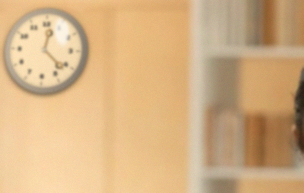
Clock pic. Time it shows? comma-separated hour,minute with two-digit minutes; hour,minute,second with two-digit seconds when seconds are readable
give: 12,22
